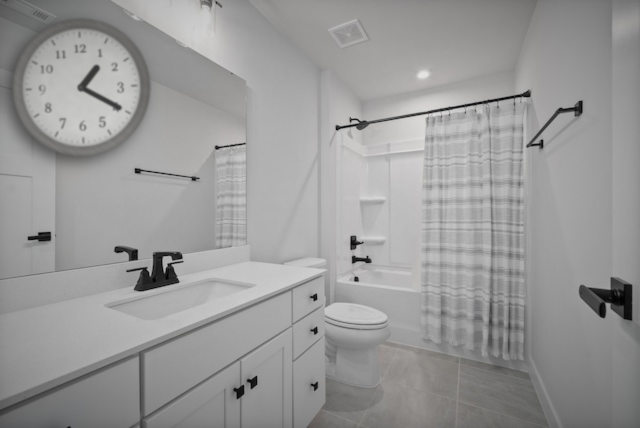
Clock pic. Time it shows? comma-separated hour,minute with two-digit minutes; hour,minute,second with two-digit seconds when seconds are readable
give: 1,20
